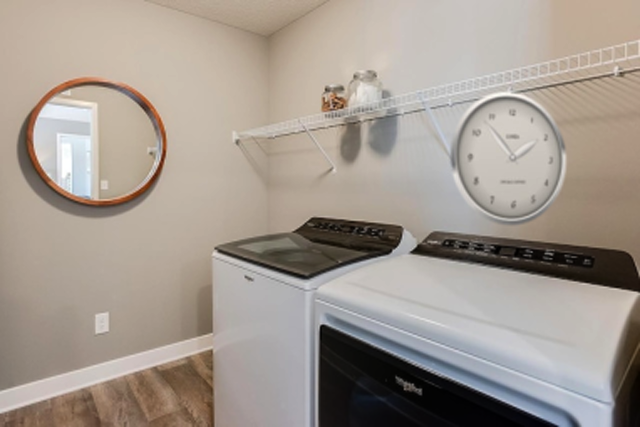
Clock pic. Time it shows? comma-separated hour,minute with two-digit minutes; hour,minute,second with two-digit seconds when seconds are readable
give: 1,53
